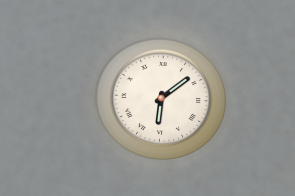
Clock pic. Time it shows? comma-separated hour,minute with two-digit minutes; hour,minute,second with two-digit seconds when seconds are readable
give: 6,08
